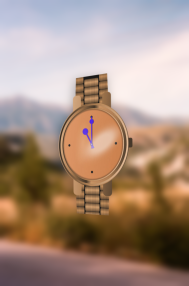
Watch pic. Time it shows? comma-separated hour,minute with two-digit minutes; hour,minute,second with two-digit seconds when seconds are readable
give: 11,00
